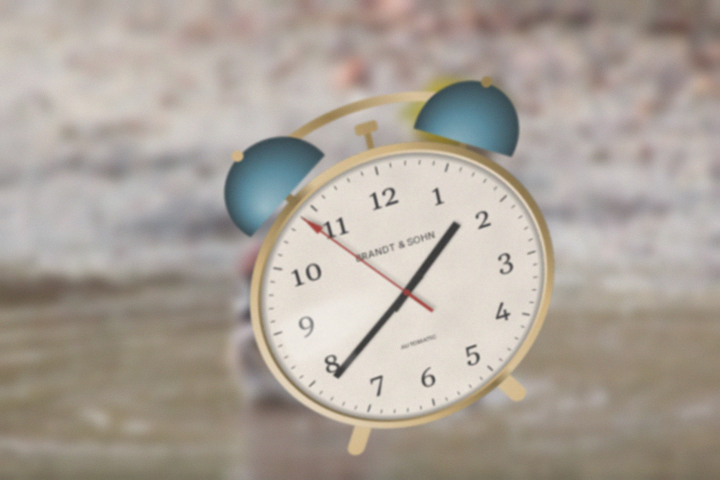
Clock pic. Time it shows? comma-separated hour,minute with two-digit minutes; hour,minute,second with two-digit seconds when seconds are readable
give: 1,38,54
